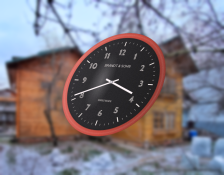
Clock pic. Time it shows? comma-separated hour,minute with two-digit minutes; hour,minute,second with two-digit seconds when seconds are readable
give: 3,41
